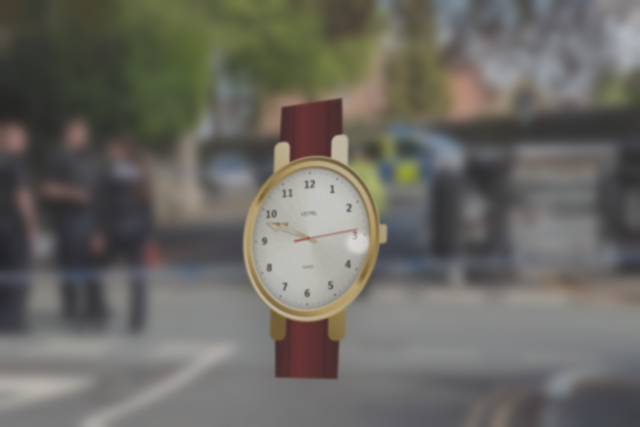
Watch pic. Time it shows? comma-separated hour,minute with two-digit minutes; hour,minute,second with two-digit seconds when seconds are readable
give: 9,48,14
